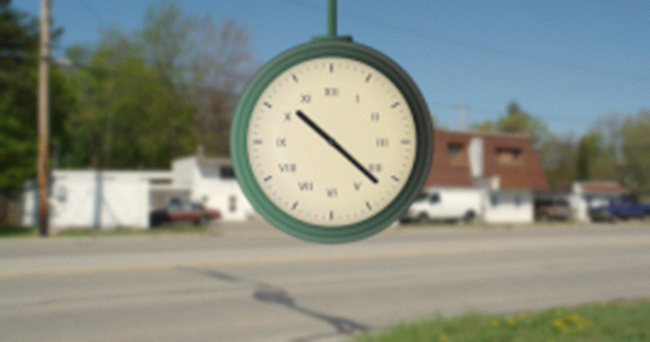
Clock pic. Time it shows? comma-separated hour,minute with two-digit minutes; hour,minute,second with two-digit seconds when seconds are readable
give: 10,22
